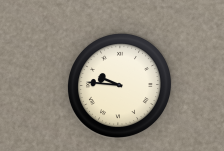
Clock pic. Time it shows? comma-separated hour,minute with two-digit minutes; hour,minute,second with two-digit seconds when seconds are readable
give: 9,46
